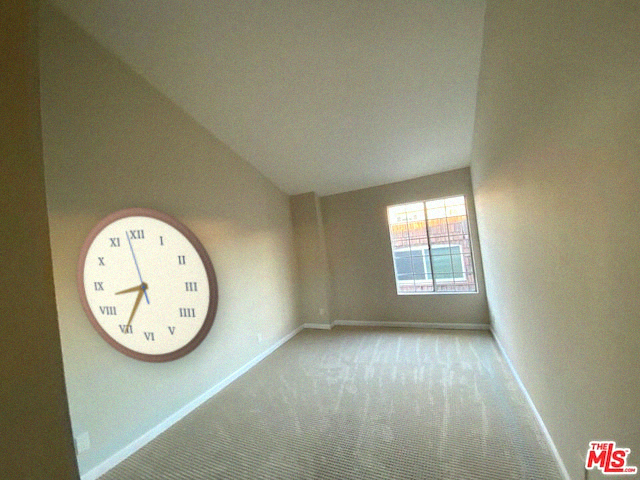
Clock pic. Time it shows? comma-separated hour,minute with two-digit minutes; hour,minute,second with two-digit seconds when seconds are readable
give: 8,34,58
